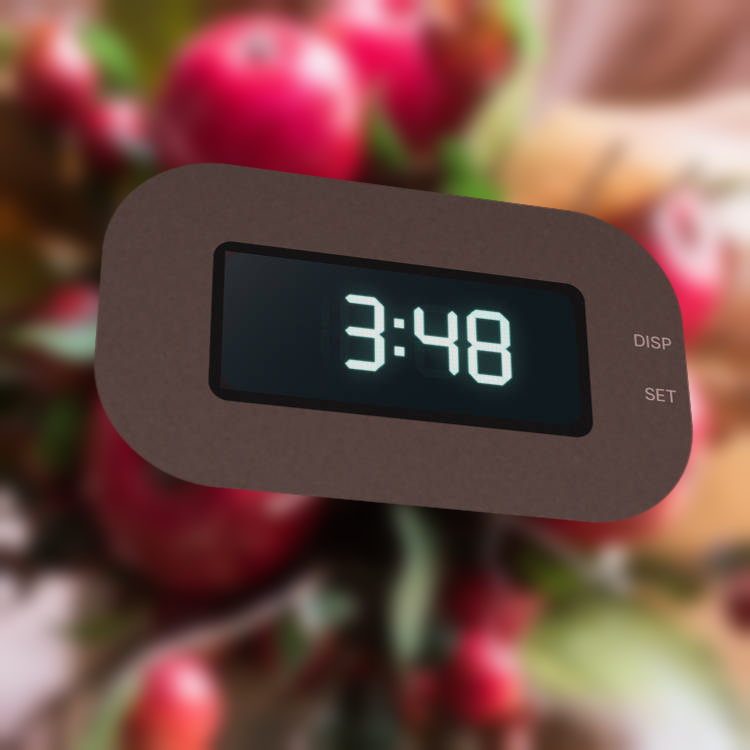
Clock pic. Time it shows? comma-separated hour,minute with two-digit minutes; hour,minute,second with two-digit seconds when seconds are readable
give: 3,48
